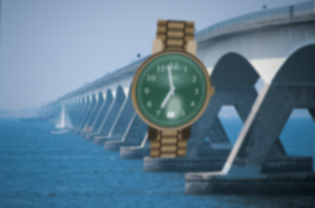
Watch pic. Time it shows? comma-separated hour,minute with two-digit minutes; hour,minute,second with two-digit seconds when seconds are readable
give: 6,58
